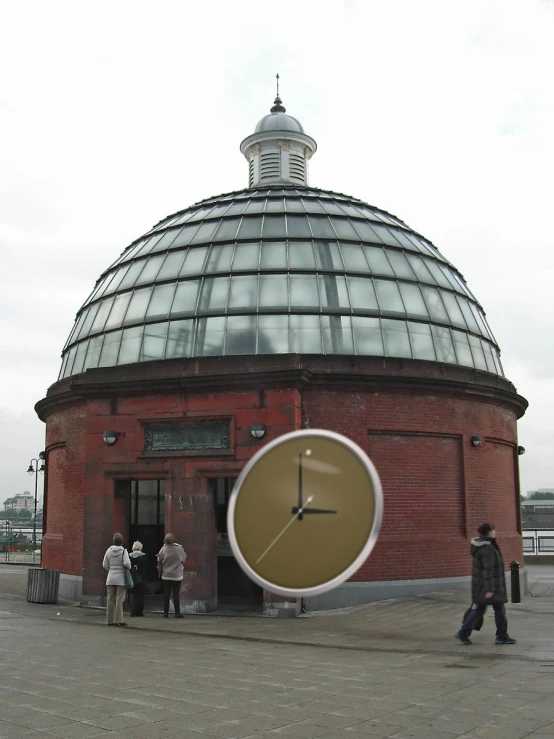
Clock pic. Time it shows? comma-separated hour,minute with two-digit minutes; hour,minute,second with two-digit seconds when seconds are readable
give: 2,58,36
